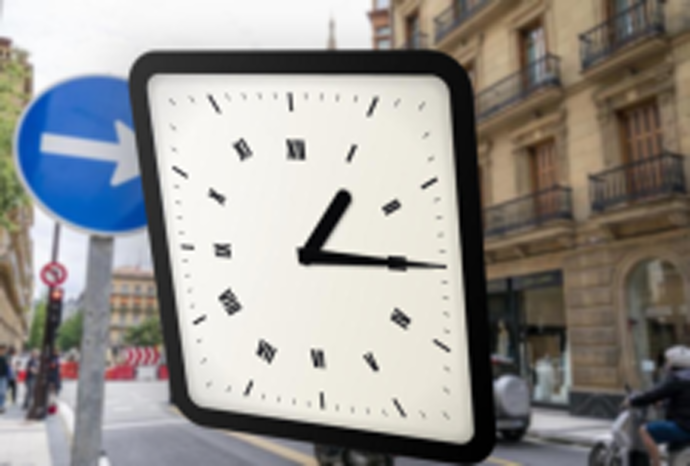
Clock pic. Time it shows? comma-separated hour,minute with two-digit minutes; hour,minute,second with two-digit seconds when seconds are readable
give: 1,15
